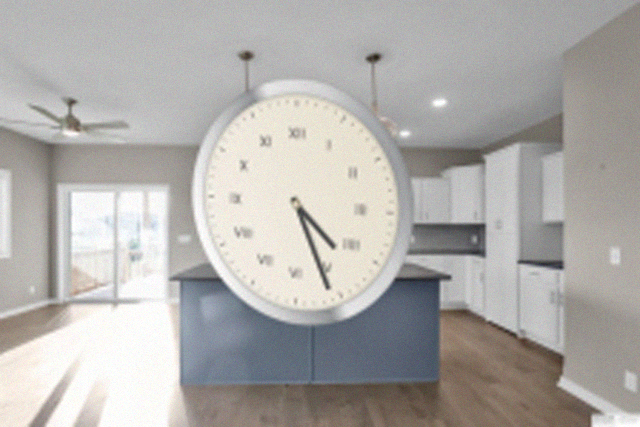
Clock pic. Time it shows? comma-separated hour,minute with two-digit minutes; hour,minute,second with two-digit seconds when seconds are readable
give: 4,26
